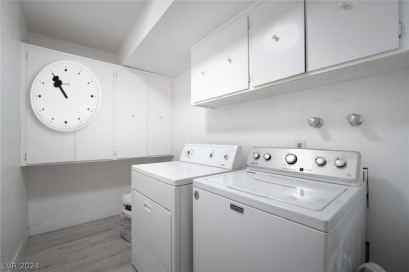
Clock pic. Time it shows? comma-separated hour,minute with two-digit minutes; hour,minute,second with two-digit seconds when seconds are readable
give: 10,55
